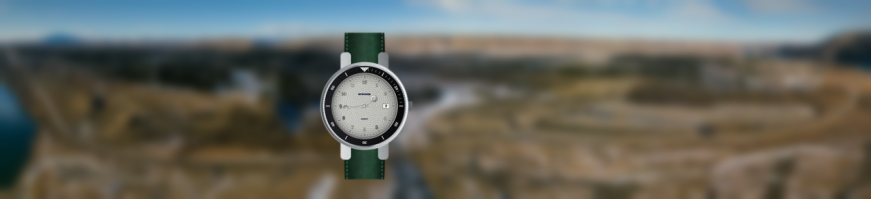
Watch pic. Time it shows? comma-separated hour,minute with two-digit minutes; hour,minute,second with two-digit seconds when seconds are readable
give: 1,44
